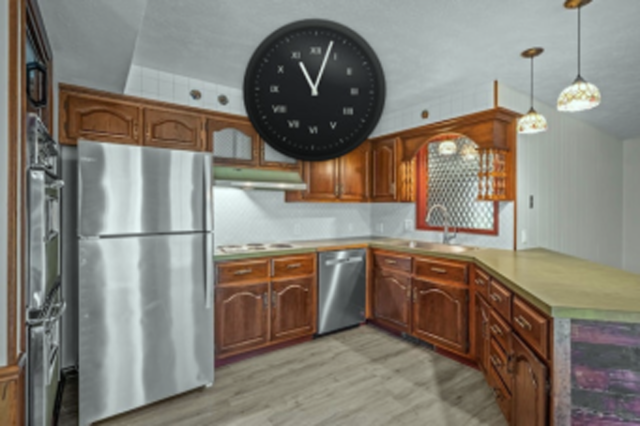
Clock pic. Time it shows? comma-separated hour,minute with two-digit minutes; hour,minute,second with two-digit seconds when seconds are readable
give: 11,03
